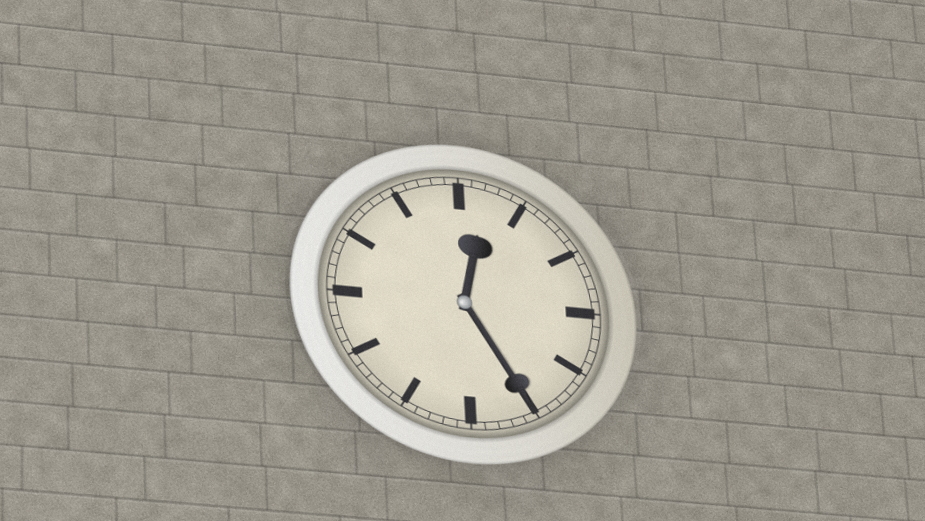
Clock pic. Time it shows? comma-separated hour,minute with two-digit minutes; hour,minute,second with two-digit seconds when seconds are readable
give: 12,25
